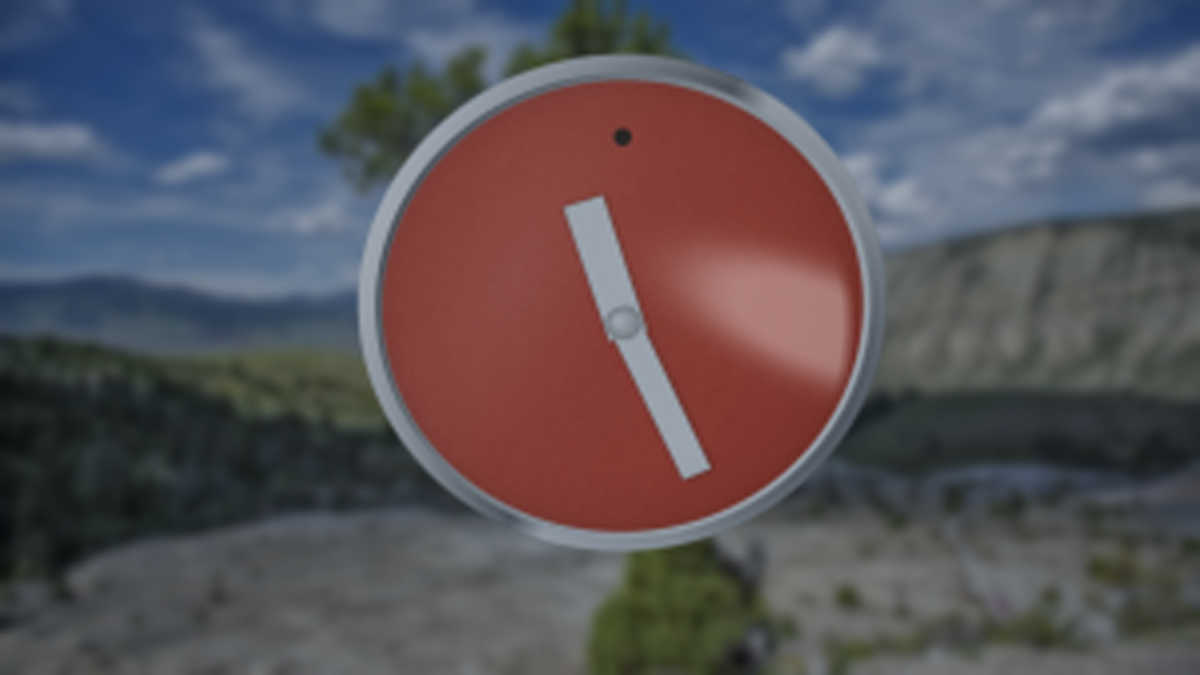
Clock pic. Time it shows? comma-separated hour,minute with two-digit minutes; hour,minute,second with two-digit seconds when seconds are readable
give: 11,26
